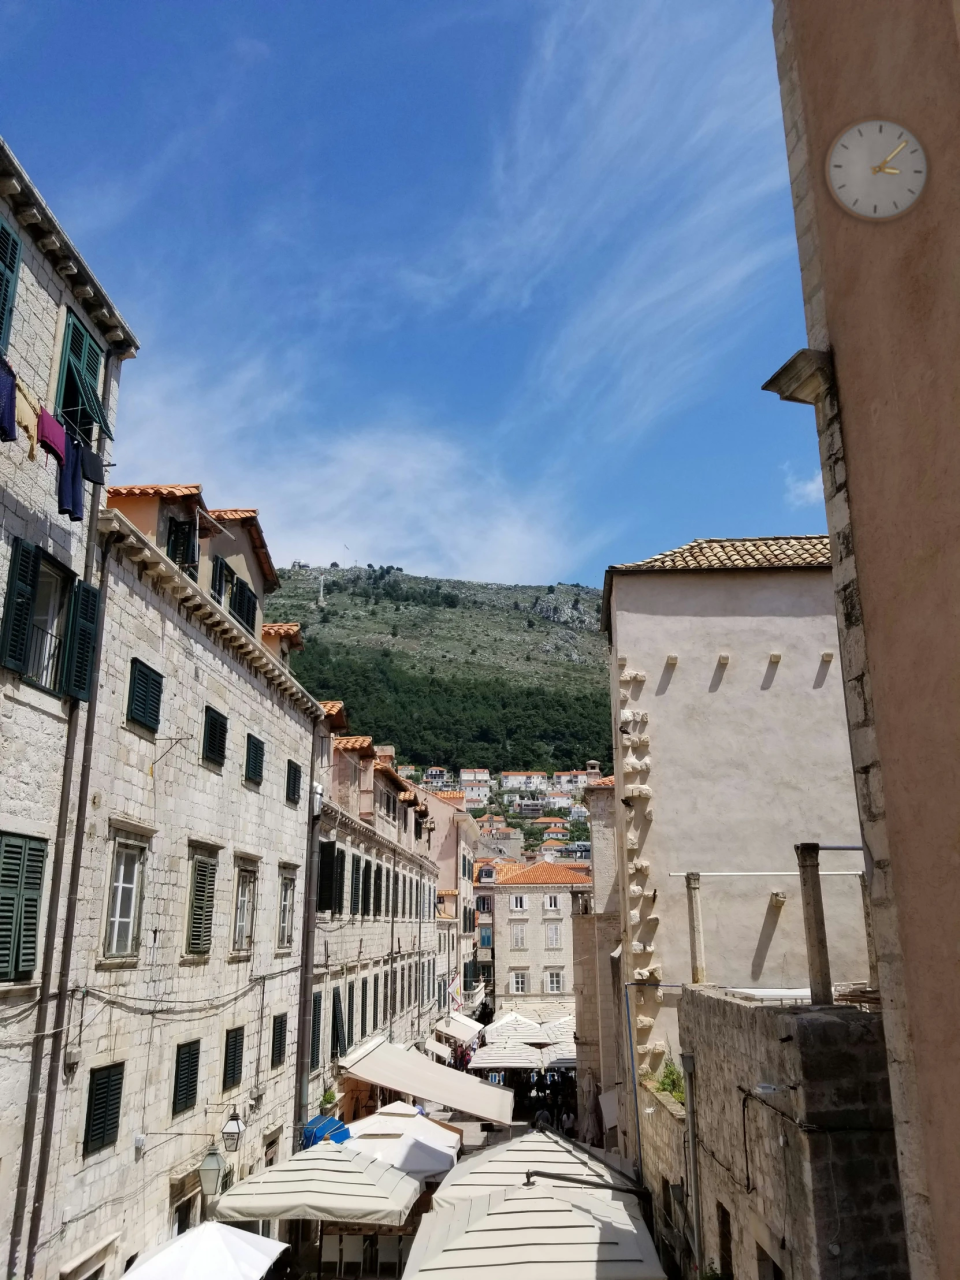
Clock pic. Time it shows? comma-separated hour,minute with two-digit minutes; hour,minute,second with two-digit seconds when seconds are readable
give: 3,07
